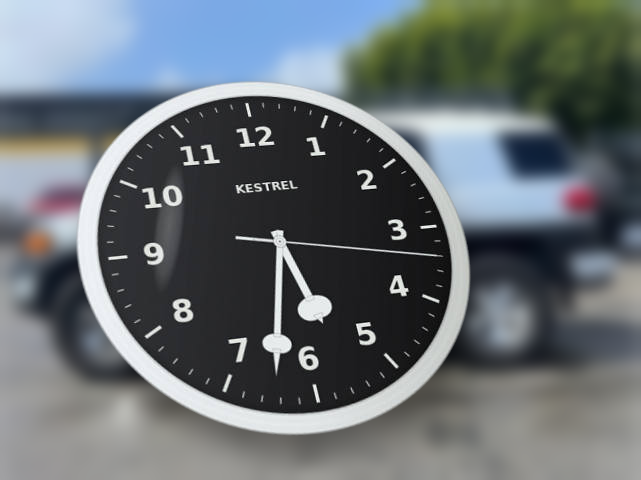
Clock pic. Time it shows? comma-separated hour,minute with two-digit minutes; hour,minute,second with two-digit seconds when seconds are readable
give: 5,32,17
